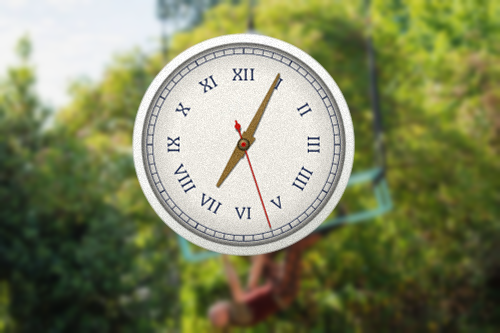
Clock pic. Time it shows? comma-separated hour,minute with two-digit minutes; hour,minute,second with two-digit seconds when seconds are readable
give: 7,04,27
